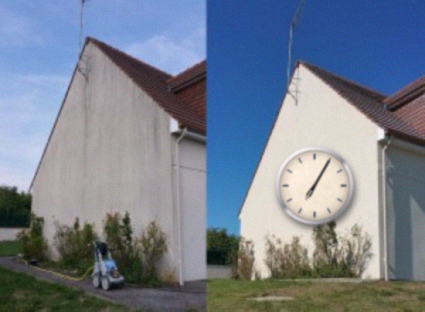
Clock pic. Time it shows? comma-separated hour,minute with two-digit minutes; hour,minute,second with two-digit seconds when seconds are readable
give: 7,05
